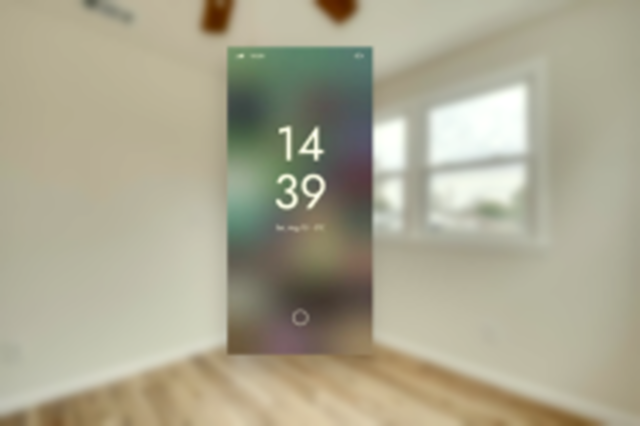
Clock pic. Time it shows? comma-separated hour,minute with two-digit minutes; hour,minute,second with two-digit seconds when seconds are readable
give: 14,39
